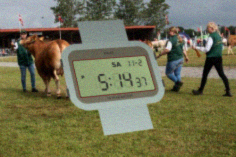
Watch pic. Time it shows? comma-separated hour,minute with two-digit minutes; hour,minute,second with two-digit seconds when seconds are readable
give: 5,14,37
